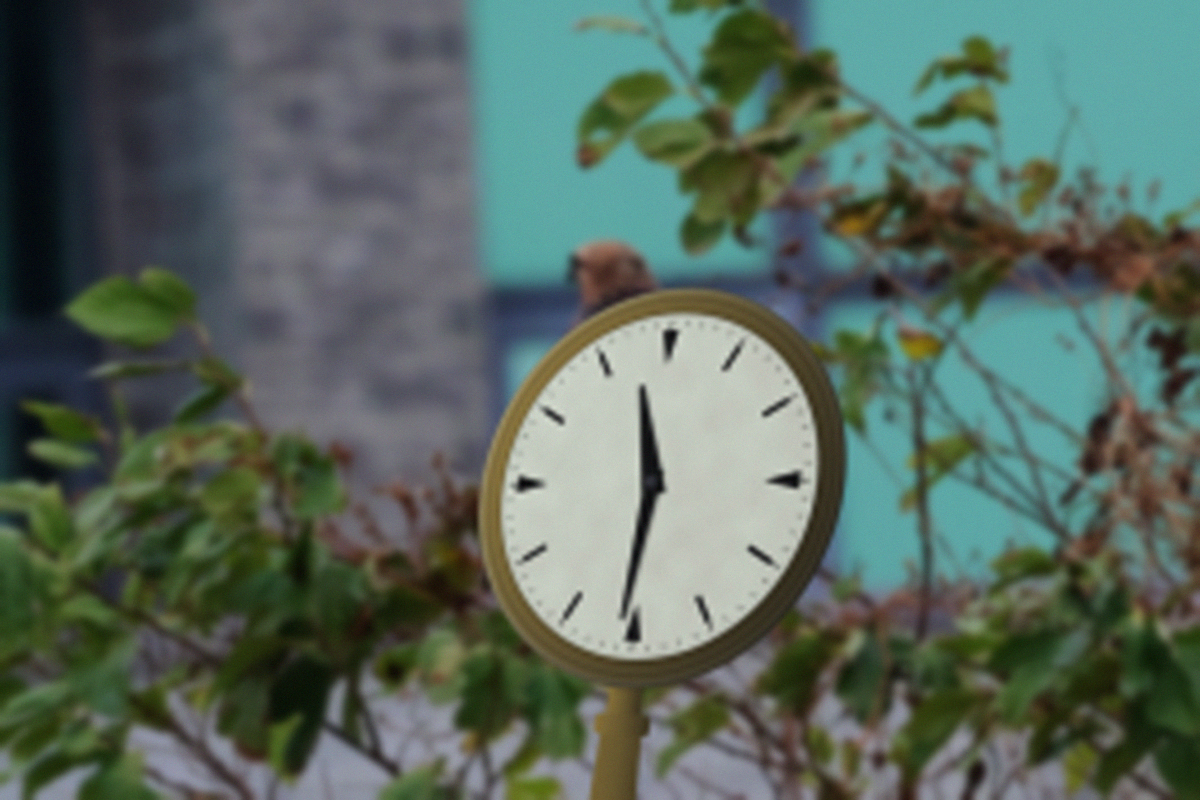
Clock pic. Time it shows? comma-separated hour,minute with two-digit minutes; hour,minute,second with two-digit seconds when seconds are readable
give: 11,31
